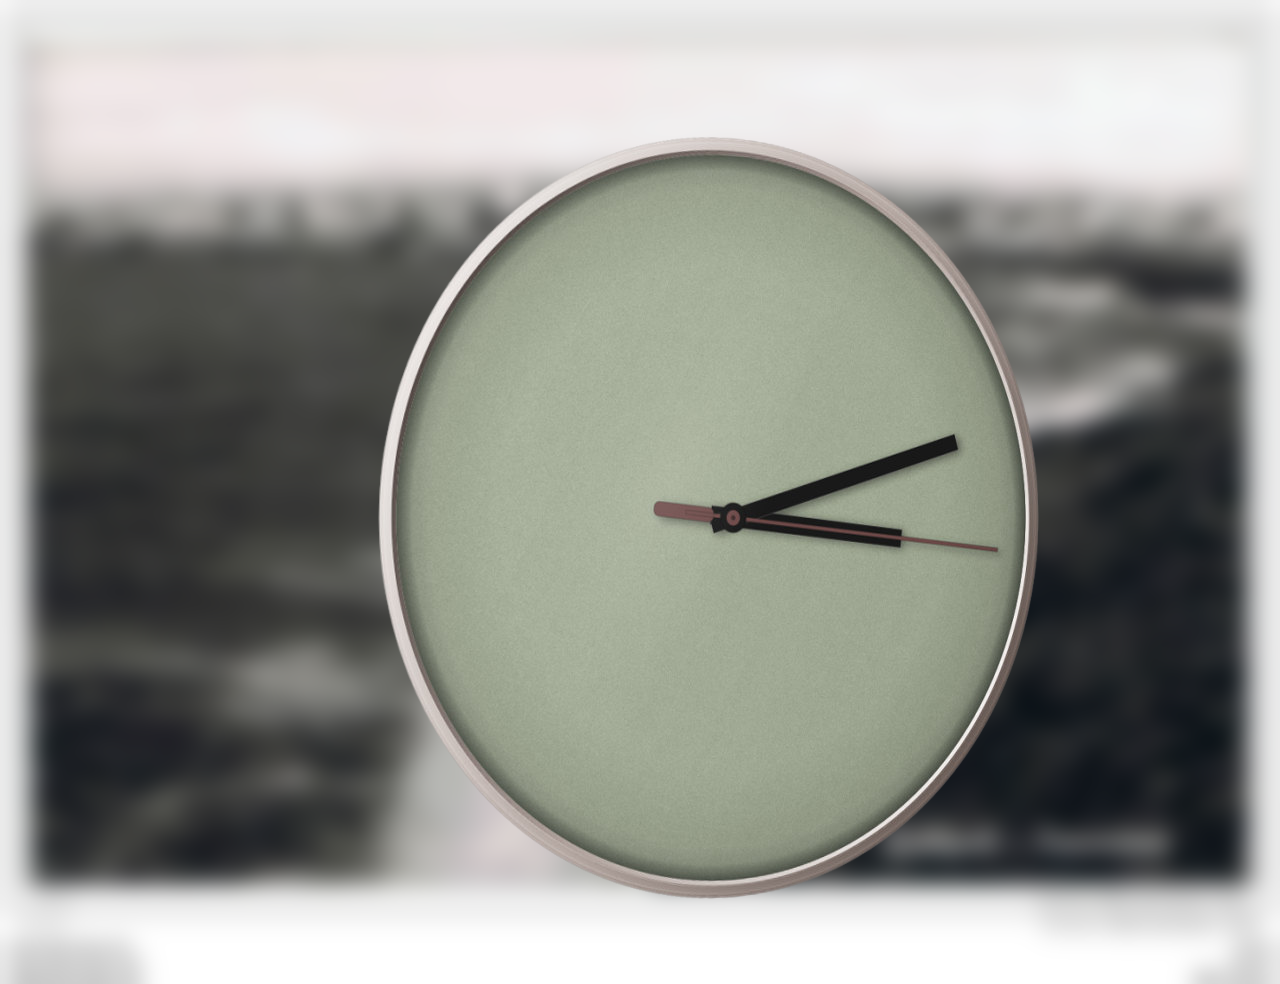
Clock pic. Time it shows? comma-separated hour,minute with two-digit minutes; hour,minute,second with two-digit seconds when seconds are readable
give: 3,12,16
